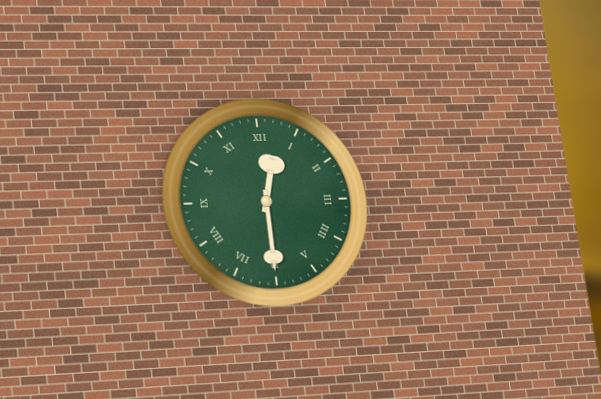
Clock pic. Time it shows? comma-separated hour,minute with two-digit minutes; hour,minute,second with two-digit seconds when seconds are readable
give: 12,30
